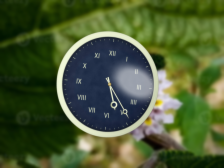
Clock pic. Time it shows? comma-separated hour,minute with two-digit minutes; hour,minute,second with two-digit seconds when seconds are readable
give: 5,24
